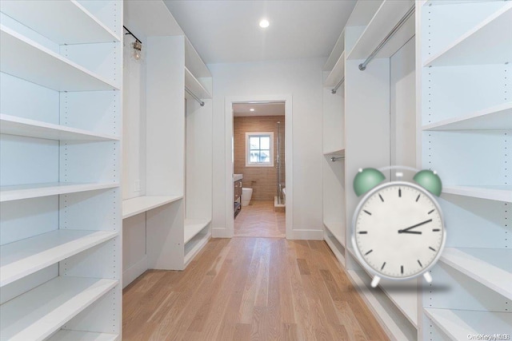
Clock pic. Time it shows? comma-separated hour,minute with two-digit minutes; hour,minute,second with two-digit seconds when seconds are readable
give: 3,12
